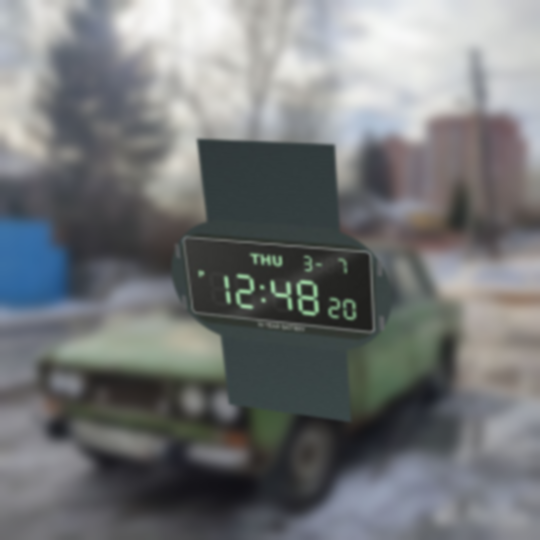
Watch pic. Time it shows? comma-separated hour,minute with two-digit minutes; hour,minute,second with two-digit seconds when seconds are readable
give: 12,48,20
